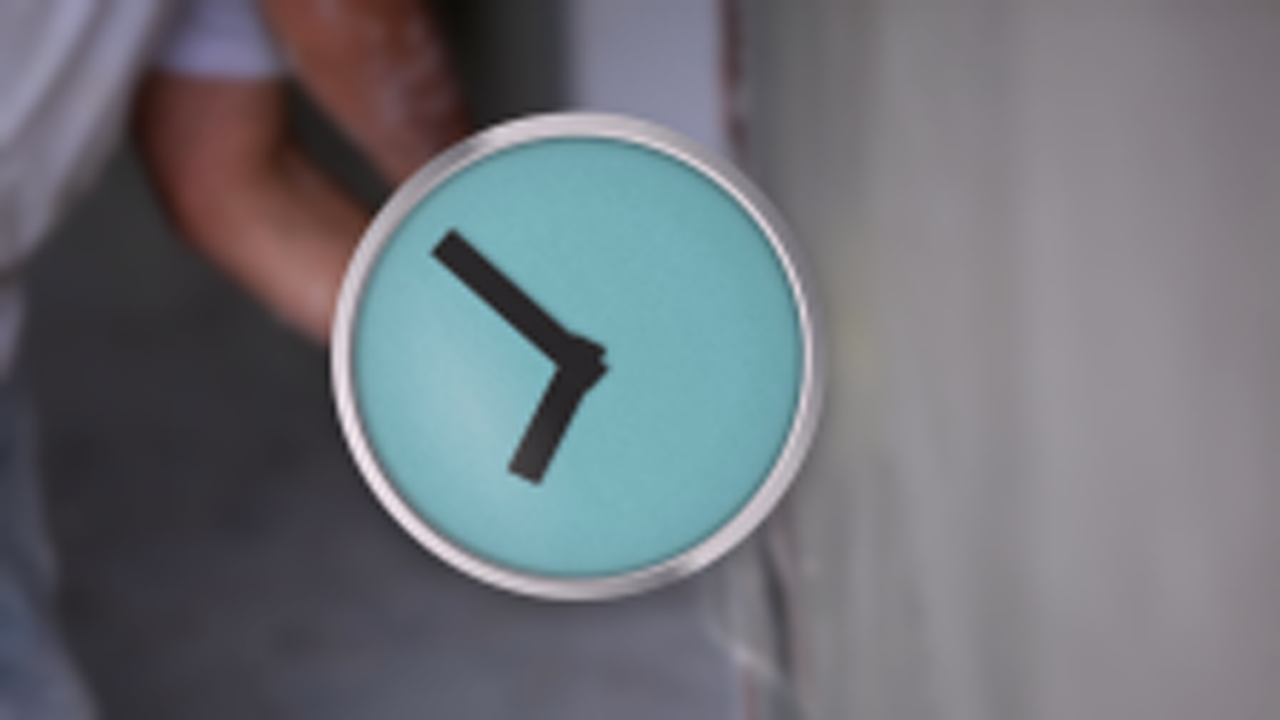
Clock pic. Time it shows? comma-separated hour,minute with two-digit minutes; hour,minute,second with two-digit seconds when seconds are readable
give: 6,52
